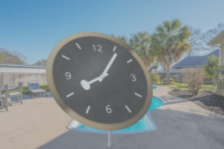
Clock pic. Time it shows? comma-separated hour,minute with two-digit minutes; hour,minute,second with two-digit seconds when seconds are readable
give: 8,06
